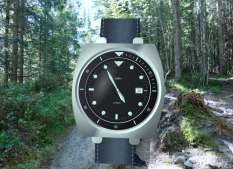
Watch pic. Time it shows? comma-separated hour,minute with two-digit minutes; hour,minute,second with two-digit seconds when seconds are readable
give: 4,55
